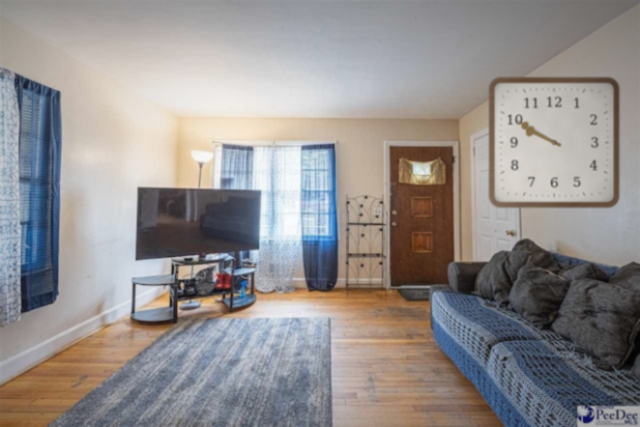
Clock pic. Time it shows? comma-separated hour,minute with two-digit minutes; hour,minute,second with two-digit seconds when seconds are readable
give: 9,50
